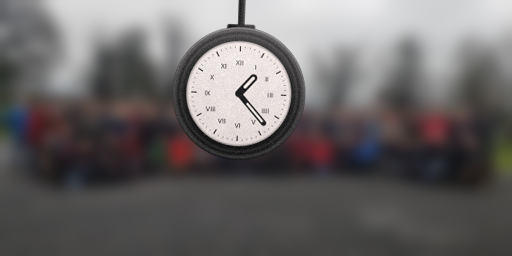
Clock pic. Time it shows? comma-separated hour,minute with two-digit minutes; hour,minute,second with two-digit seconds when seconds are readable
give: 1,23
